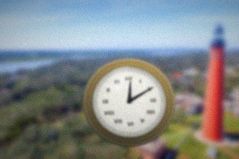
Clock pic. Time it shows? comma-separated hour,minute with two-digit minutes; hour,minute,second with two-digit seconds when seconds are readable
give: 12,10
